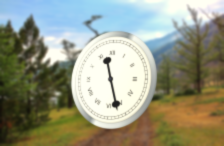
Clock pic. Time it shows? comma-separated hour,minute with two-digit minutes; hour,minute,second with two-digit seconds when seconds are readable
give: 11,27
